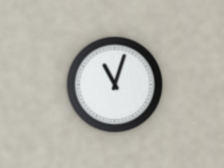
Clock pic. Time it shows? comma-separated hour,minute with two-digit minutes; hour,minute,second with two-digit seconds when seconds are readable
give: 11,03
